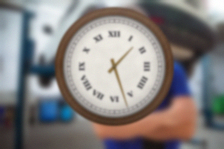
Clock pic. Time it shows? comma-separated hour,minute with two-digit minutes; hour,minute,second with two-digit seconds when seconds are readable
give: 1,27
